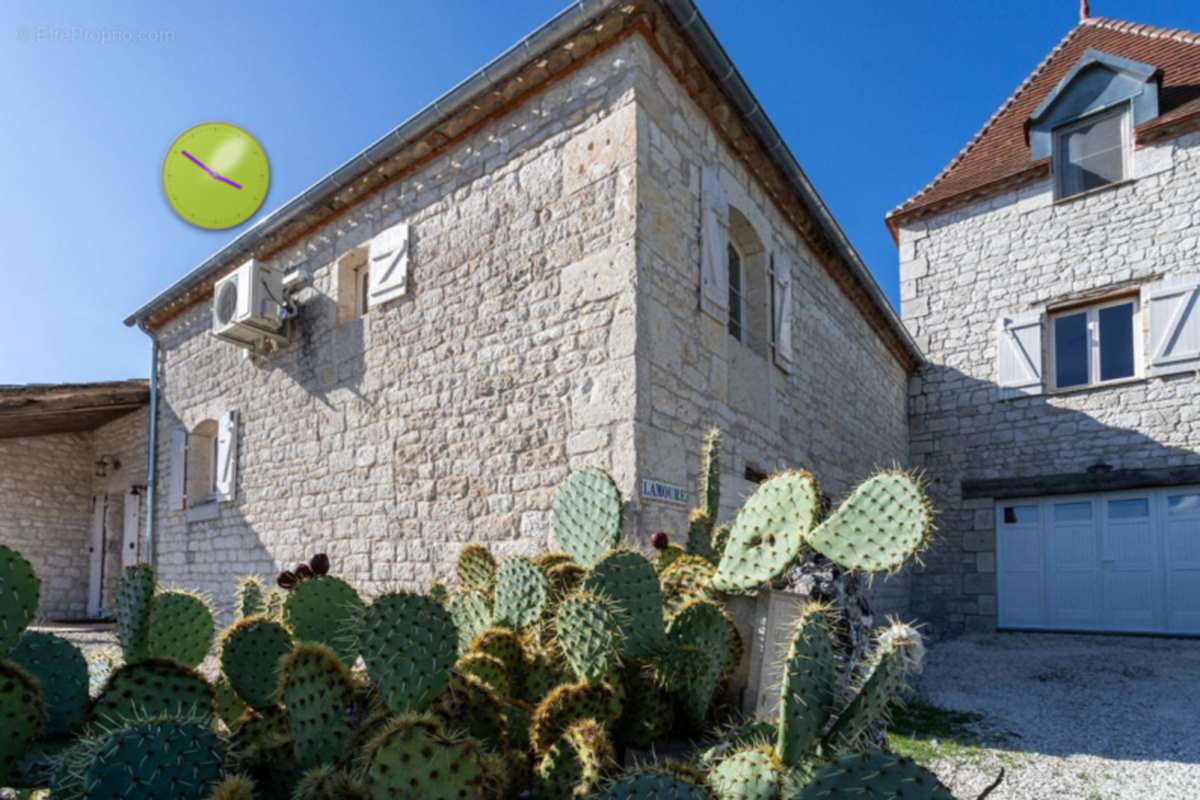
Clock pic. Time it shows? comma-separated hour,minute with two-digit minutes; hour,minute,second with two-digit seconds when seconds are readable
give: 3,51
